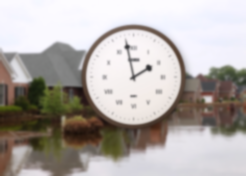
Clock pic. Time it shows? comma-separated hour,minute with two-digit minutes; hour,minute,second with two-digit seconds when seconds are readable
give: 1,58
